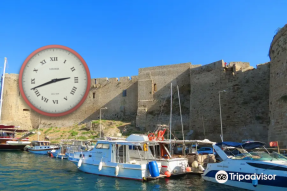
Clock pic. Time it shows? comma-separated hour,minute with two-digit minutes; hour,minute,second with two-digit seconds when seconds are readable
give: 2,42
